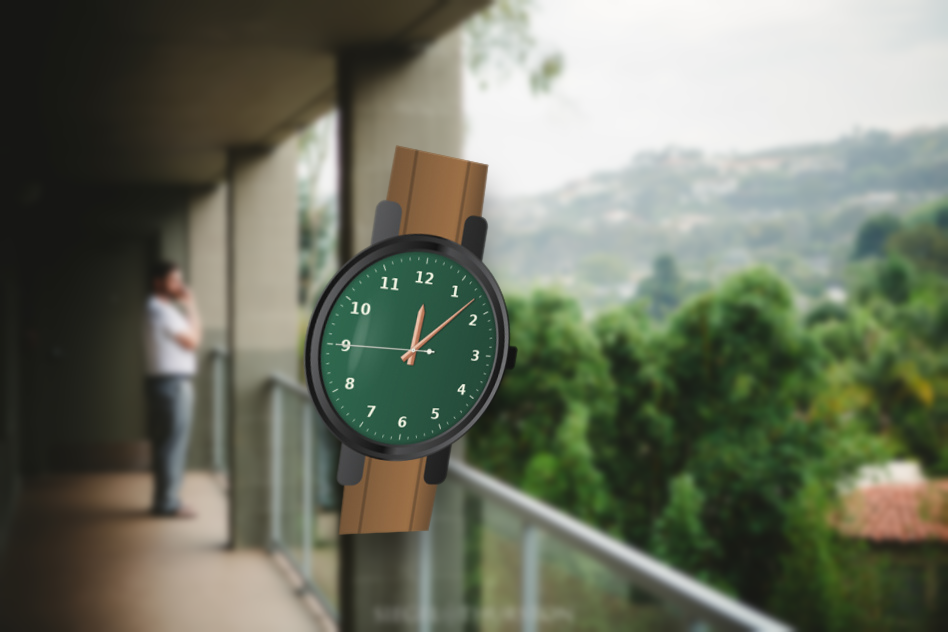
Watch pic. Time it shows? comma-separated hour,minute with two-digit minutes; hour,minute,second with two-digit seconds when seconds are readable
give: 12,07,45
